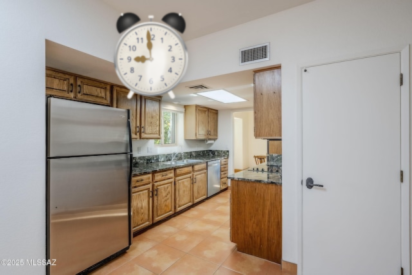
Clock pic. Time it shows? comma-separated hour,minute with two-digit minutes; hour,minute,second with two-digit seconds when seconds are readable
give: 8,59
